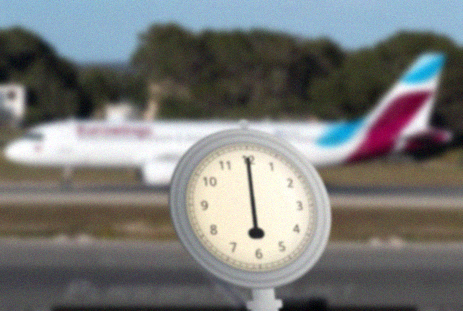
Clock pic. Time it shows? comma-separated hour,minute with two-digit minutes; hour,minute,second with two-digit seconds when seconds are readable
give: 6,00
